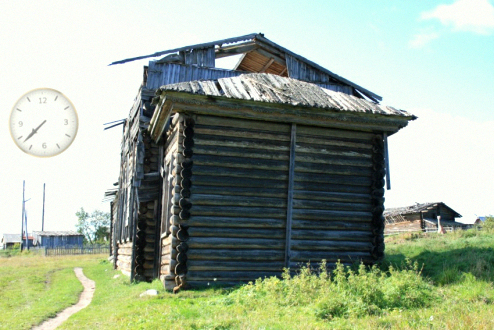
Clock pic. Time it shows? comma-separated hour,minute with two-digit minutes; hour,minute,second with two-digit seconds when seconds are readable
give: 7,38
